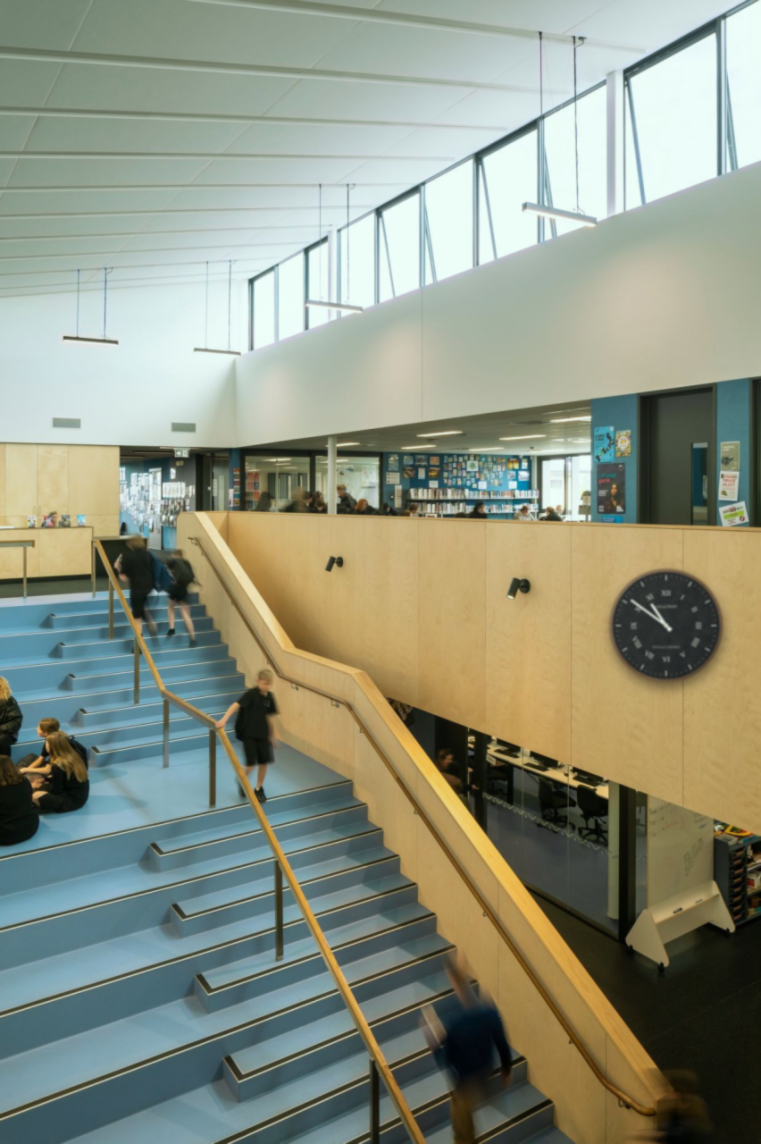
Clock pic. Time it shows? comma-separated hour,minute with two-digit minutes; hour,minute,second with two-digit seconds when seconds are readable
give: 10,51
